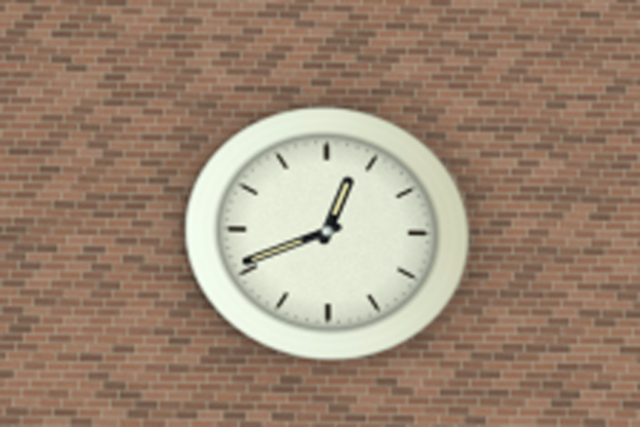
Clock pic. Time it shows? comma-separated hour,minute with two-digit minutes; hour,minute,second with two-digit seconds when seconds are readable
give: 12,41
